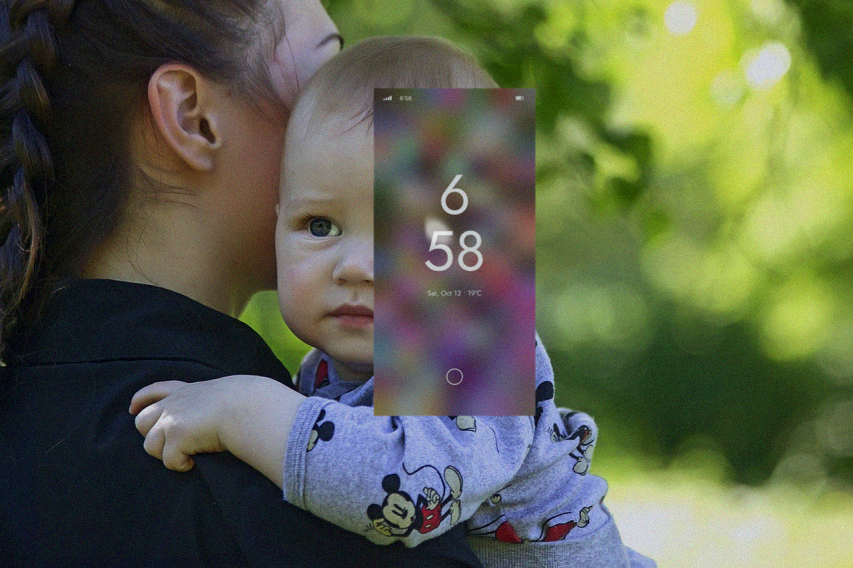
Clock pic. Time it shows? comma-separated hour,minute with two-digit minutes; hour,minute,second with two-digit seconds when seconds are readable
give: 6,58
